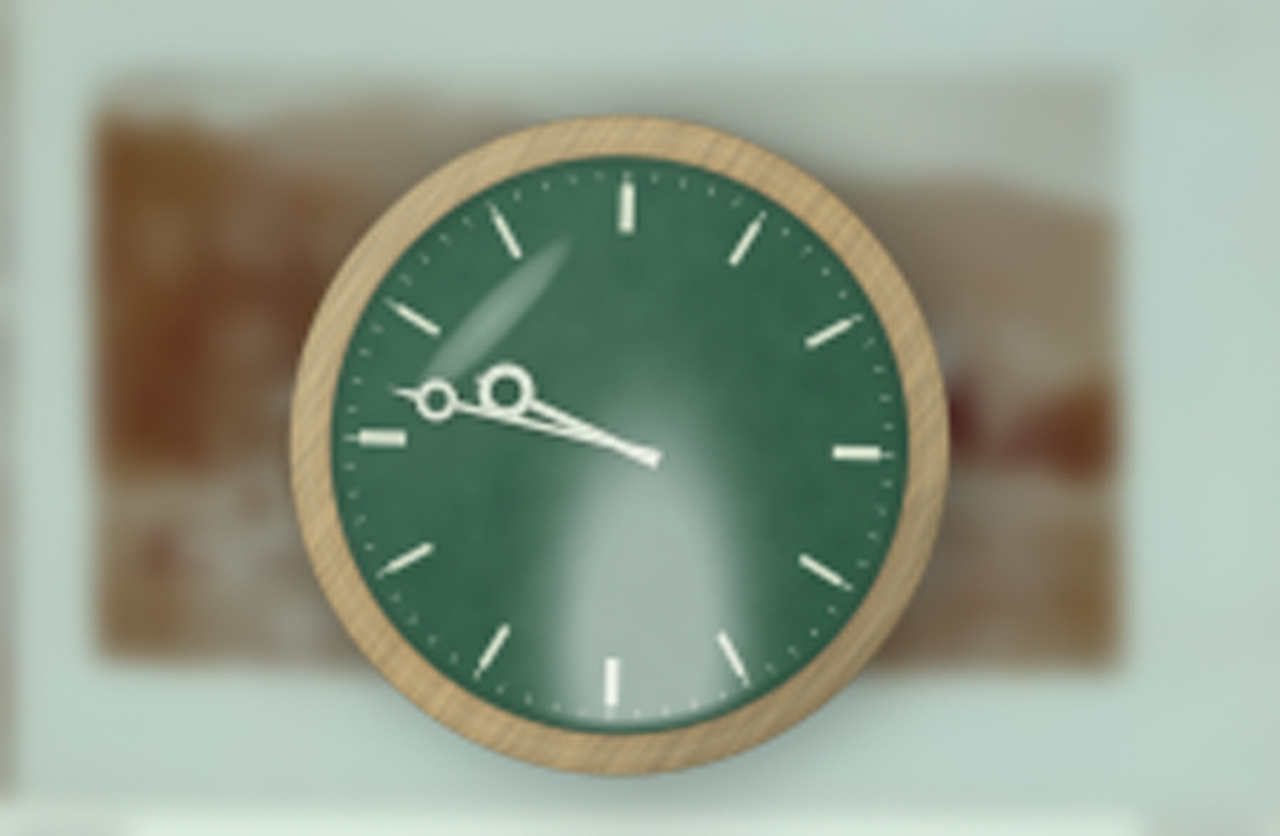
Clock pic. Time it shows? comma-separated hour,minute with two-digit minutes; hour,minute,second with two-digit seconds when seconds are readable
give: 9,47
